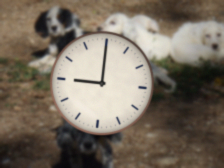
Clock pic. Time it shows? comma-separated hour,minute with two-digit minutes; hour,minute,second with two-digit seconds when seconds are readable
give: 9,00
